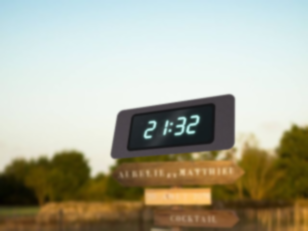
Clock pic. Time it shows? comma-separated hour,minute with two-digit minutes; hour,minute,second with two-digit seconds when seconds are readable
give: 21,32
